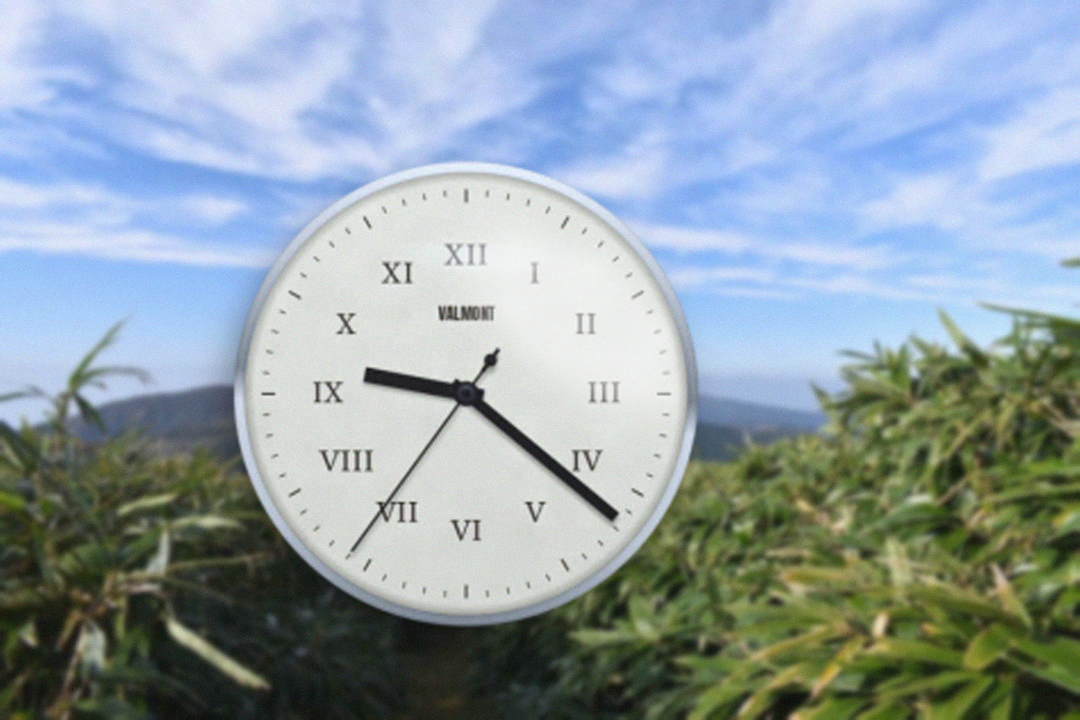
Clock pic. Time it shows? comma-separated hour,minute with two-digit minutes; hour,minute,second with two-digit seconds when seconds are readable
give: 9,21,36
